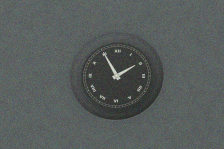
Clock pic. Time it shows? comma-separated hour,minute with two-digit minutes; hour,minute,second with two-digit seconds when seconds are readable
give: 1,55
